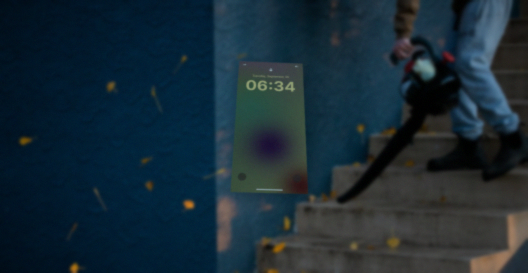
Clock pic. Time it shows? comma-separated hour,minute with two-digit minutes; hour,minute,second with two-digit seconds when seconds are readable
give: 6,34
